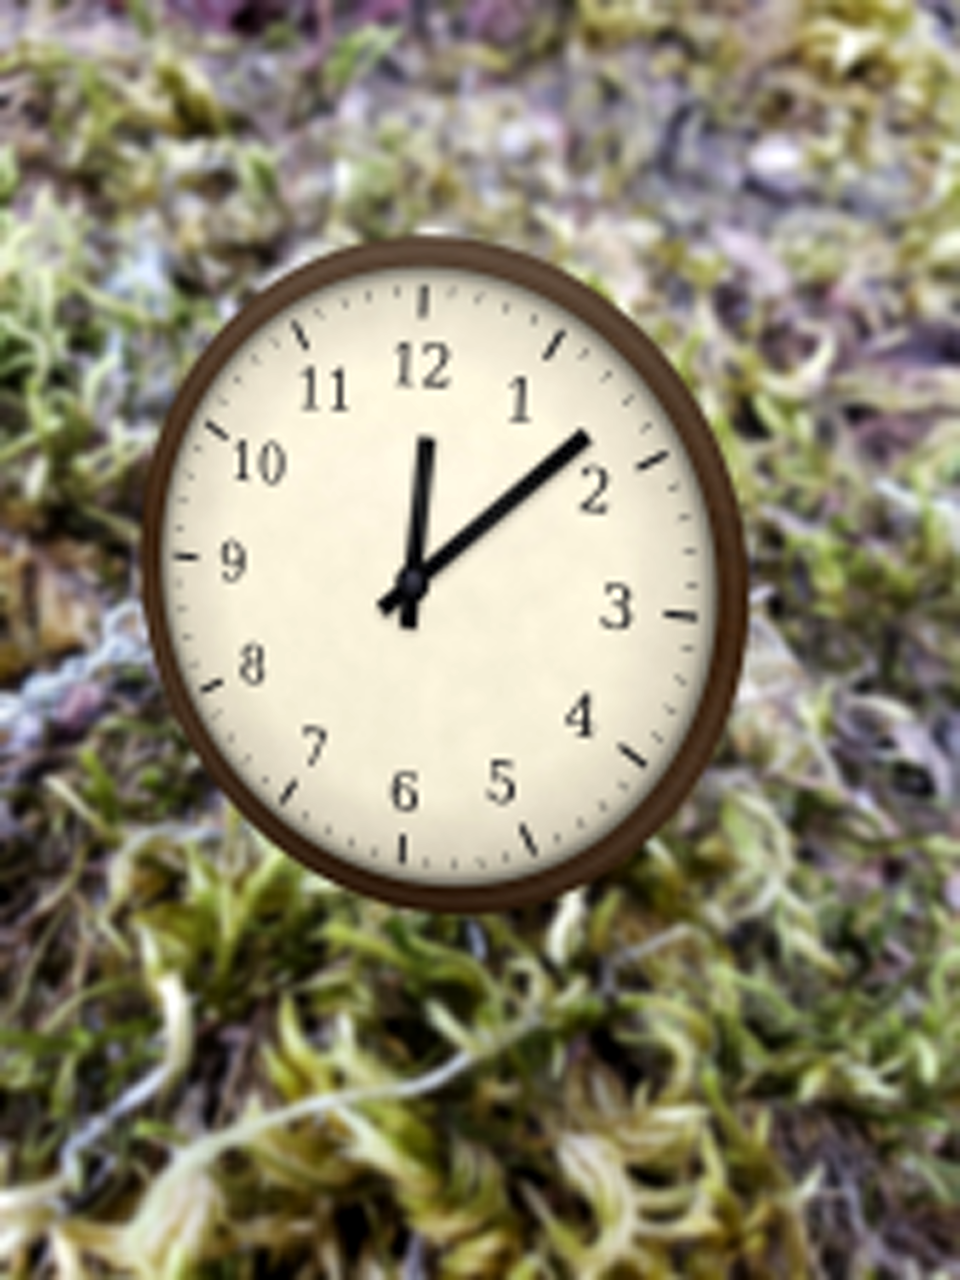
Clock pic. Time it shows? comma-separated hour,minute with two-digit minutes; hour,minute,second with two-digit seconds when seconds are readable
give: 12,08
